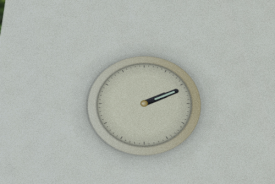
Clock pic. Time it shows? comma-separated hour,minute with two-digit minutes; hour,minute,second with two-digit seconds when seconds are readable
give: 2,11
